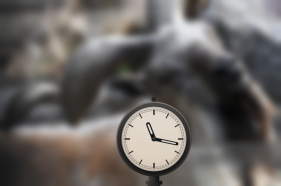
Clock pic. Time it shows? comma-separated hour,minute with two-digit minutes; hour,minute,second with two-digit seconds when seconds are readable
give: 11,17
